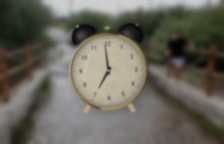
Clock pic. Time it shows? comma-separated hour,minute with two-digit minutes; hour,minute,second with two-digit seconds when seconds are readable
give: 6,59
